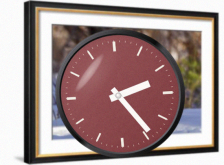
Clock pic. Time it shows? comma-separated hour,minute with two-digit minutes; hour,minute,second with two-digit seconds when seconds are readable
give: 2,24
